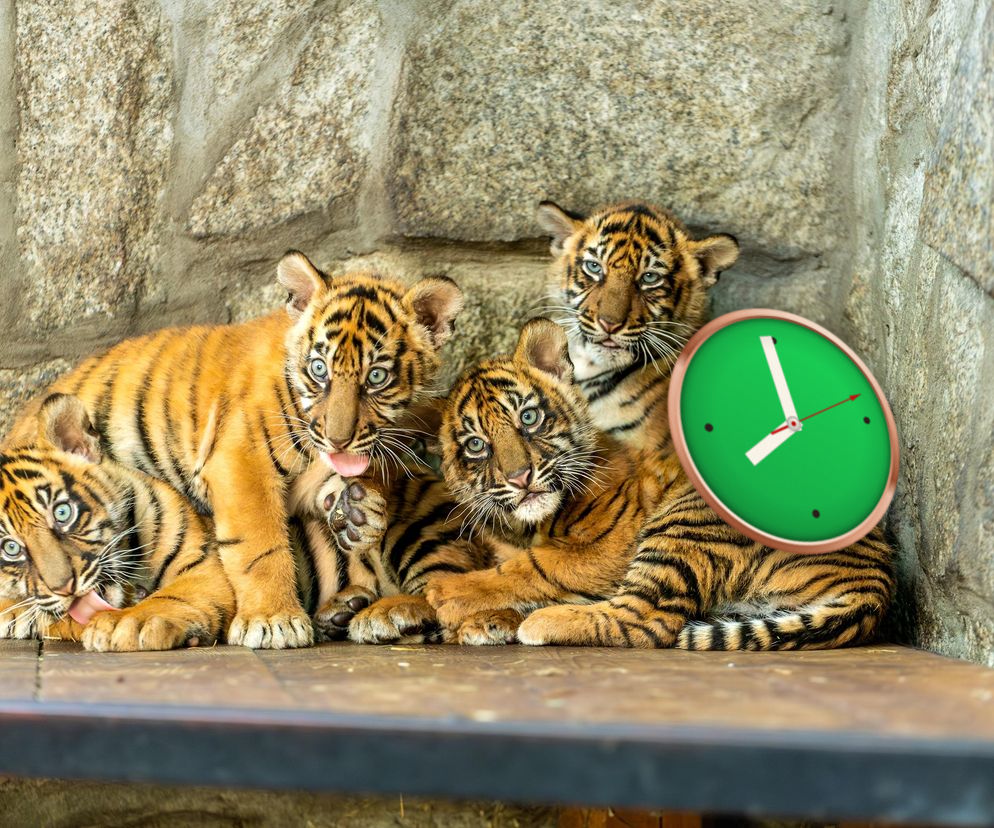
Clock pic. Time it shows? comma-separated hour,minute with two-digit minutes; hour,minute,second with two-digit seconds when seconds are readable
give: 7,59,12
